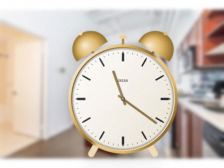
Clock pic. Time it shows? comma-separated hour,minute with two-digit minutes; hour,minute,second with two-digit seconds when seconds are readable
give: 11,21
